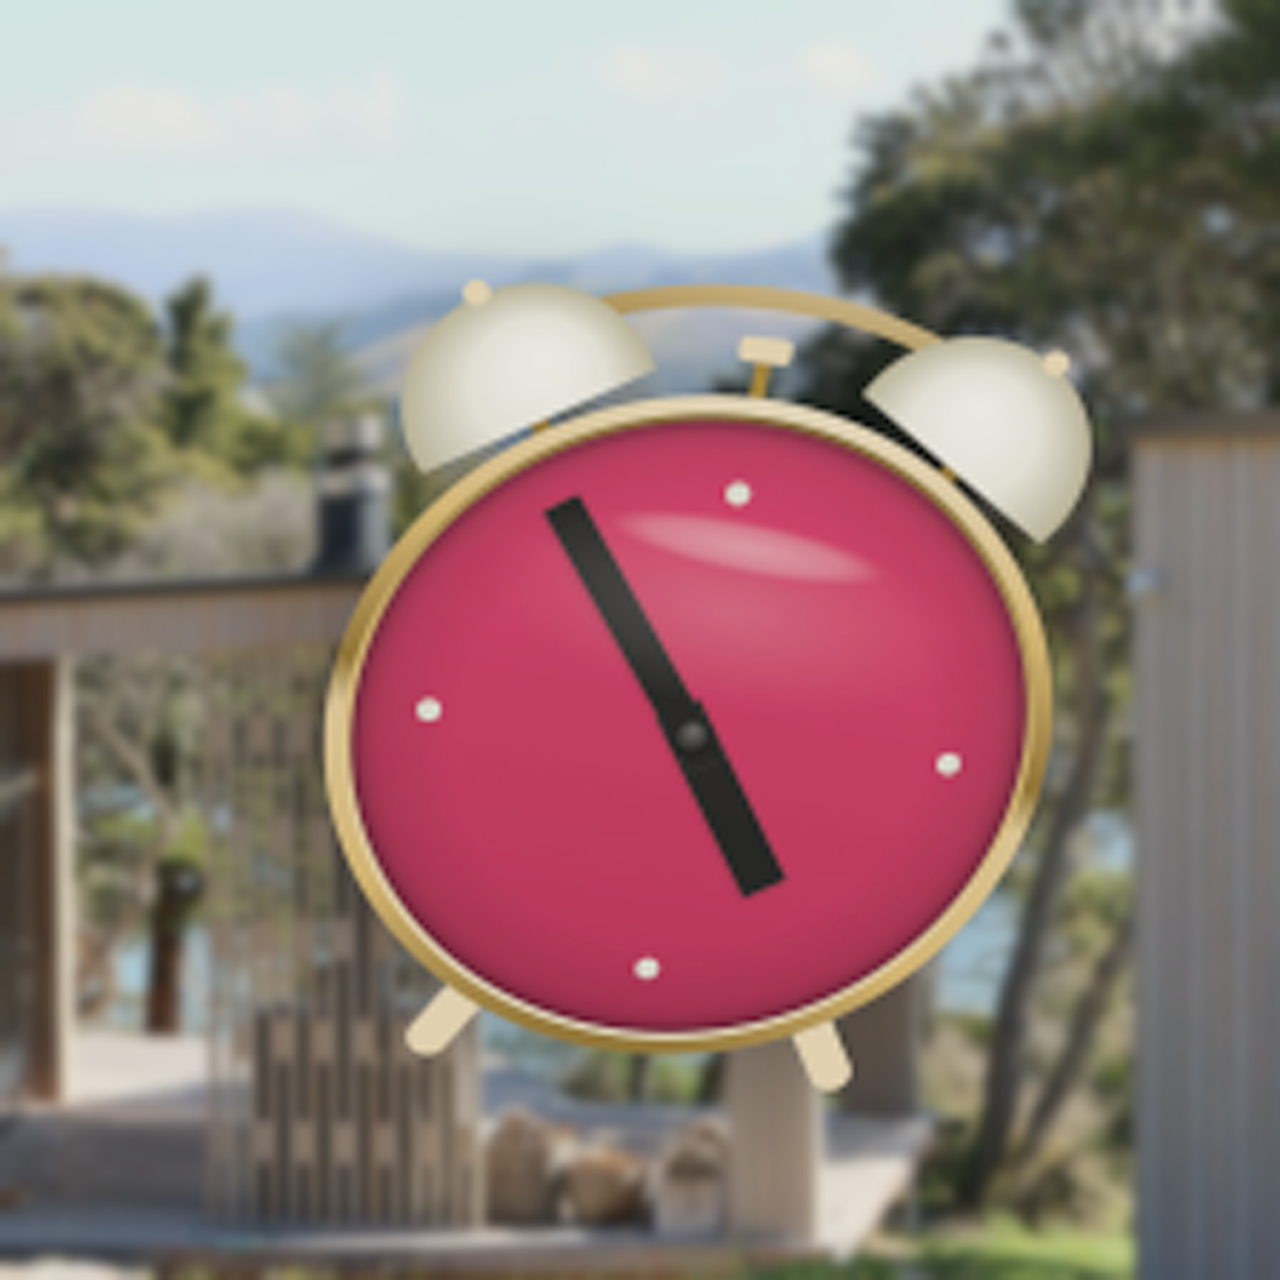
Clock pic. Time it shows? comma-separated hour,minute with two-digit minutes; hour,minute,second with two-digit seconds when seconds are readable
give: 4,54
